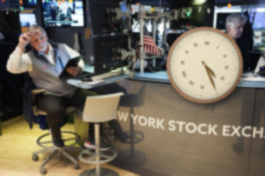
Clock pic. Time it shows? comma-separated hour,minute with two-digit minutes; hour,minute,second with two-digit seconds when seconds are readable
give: 4,25
